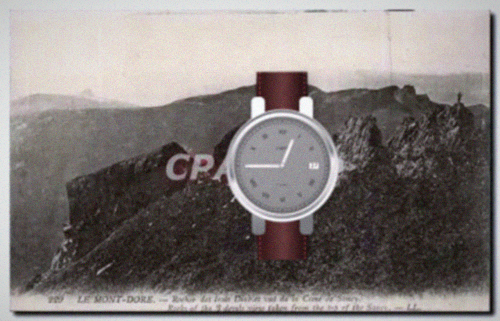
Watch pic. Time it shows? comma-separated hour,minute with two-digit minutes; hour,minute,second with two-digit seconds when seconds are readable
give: 12,45
